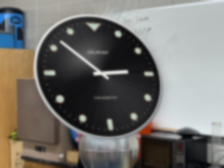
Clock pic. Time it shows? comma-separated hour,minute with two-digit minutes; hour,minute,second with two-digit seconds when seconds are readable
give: 2,52
